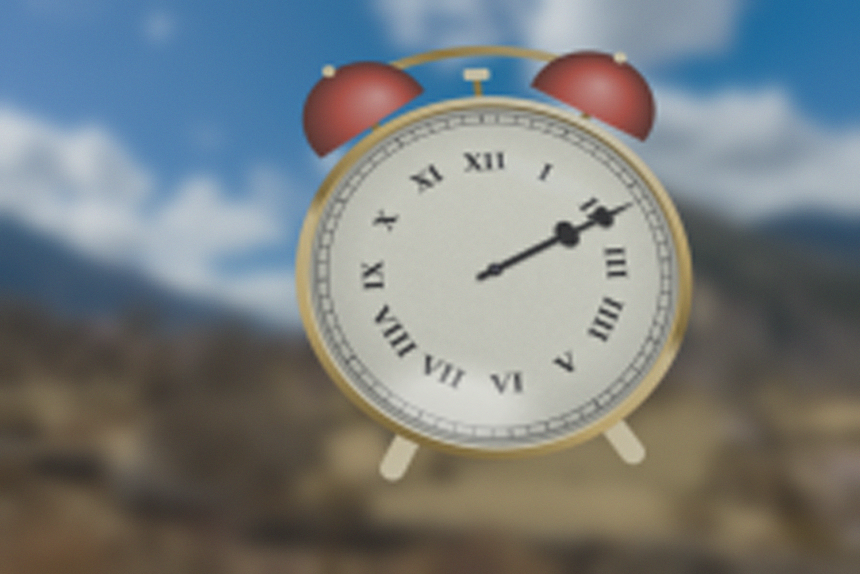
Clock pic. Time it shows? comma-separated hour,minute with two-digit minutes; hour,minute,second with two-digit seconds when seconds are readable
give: 2,11
